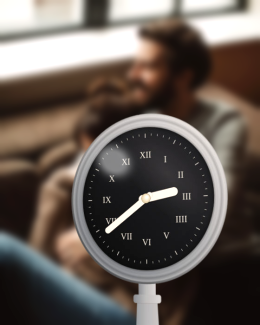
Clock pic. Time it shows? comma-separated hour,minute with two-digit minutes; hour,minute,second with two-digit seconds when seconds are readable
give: 2,39
